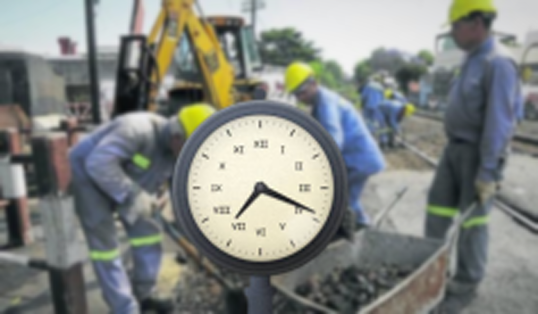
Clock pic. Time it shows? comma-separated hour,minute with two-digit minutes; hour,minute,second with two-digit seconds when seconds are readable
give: 7,19
